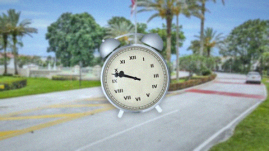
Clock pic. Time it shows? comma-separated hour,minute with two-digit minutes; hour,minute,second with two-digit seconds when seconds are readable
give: 9,48
